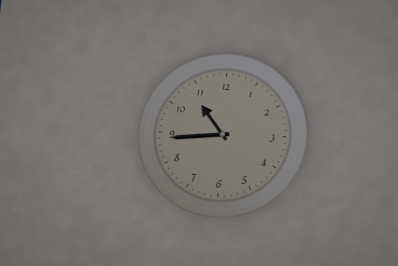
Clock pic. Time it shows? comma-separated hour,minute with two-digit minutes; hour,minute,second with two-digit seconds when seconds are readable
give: 10,44
